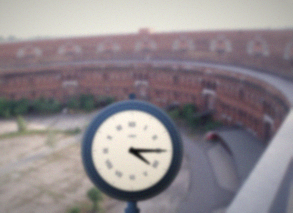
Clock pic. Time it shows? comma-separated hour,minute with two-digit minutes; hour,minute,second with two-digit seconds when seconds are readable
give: 4,15
